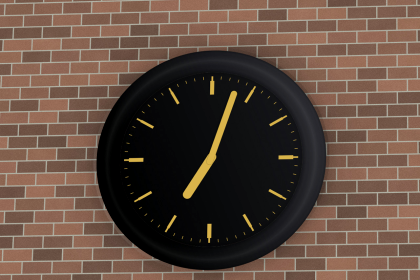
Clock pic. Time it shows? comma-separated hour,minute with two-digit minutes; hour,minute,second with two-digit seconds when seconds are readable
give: 7,03
